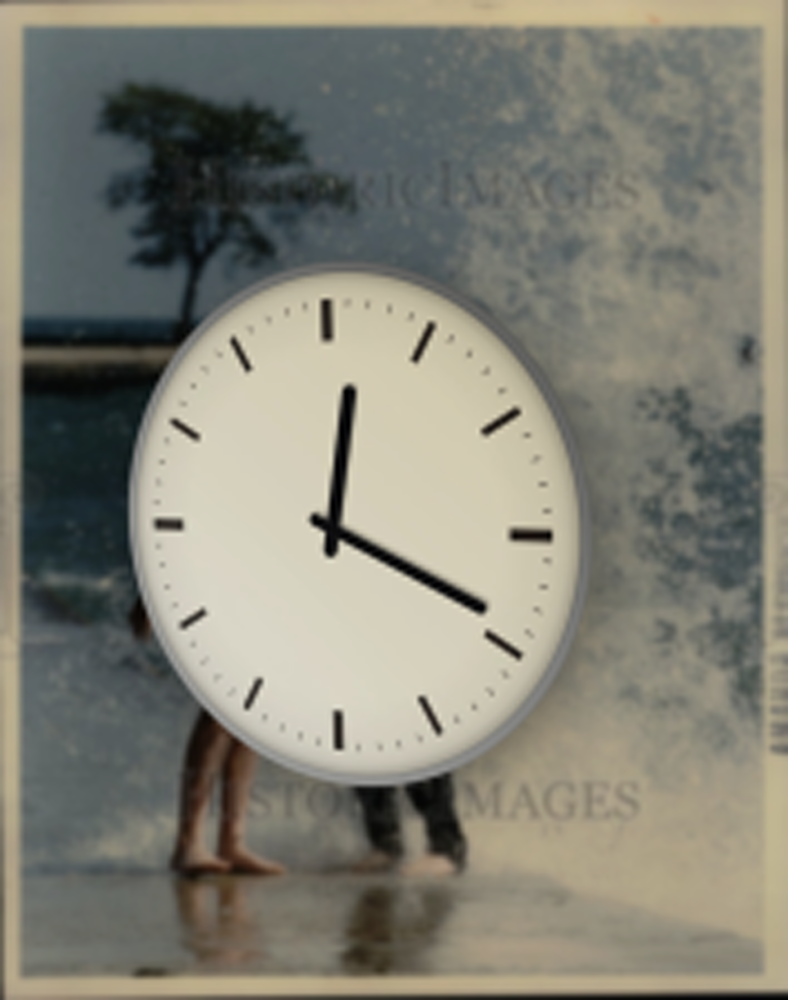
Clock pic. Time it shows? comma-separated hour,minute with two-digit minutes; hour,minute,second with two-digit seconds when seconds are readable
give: 12,19
